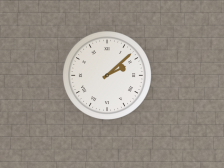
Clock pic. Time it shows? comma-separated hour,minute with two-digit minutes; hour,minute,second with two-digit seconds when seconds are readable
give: 2,08
